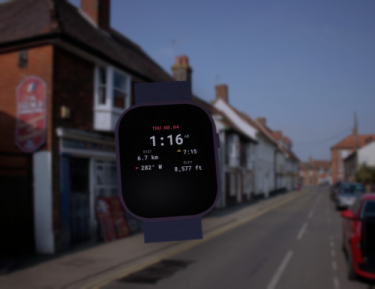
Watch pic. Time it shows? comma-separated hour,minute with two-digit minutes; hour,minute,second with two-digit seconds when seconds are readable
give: 1,16
